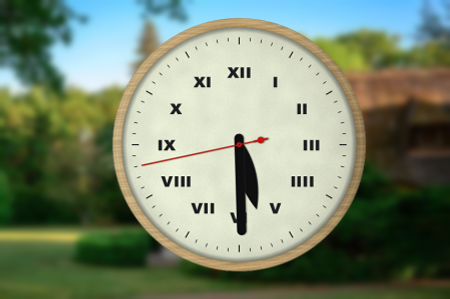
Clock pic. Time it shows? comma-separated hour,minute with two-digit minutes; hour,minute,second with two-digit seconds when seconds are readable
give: 5,29,43
